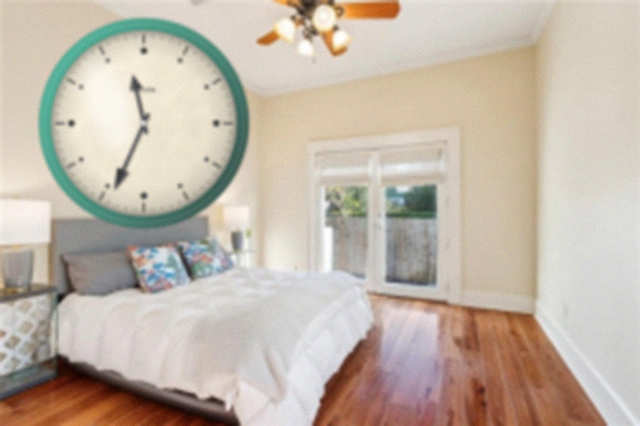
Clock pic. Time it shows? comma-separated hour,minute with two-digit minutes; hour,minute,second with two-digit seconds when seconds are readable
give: 11,34
